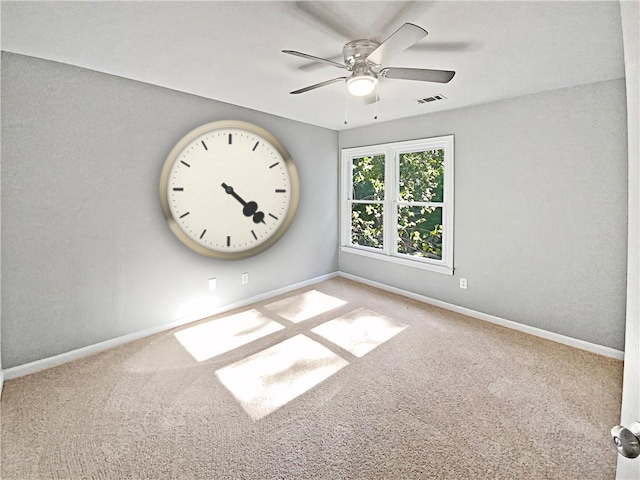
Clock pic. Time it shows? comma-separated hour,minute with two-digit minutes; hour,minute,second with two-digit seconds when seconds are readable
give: 4,22
